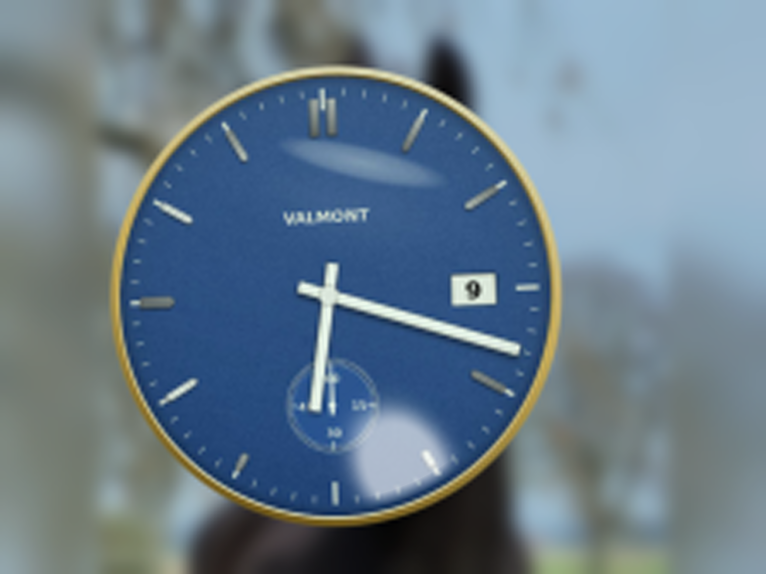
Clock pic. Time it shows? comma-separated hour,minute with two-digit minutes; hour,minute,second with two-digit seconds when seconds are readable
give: 6,18
